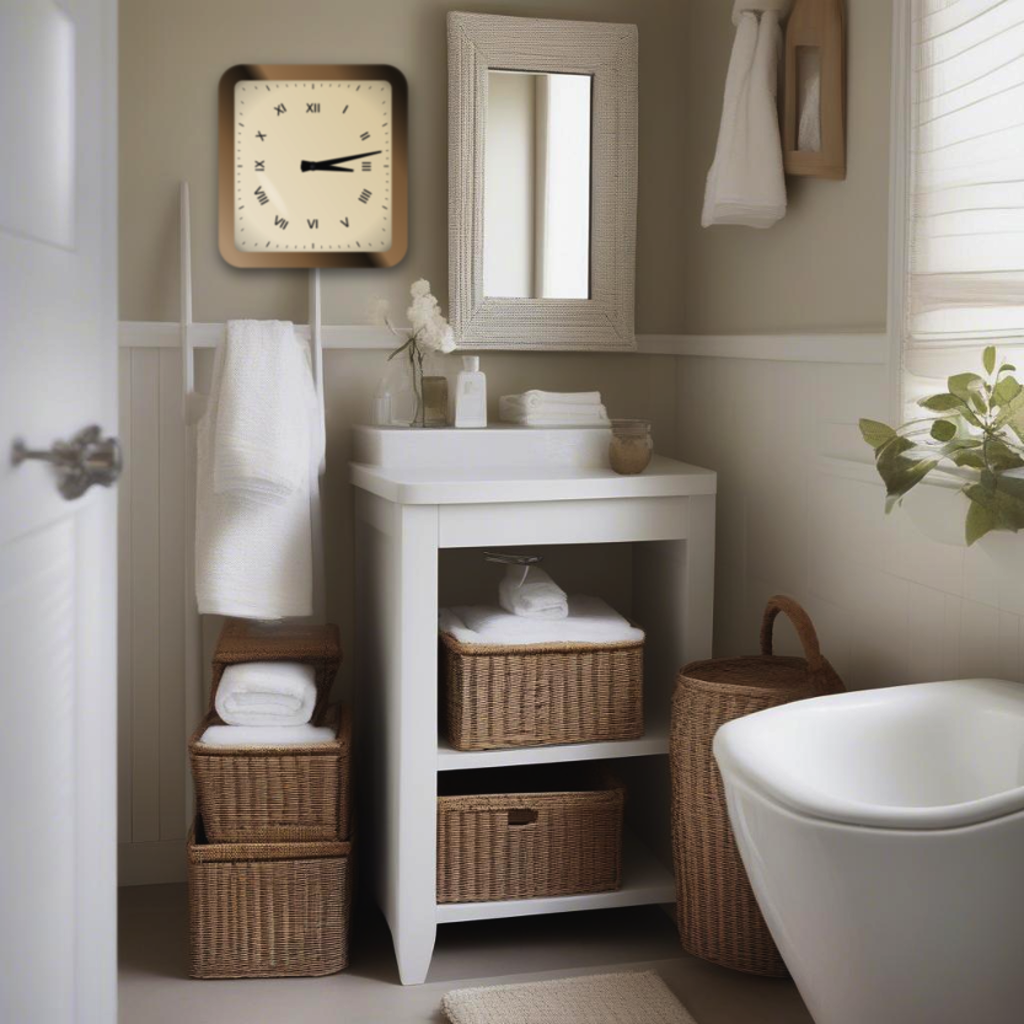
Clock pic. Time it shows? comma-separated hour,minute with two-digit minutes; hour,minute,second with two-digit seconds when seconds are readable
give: 3,13
